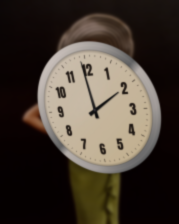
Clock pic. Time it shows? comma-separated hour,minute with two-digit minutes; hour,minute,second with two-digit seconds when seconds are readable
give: 1,59
